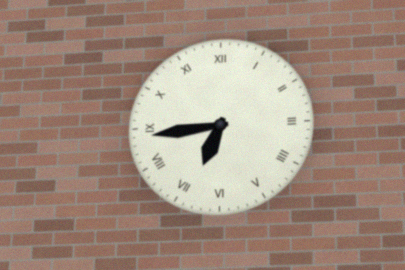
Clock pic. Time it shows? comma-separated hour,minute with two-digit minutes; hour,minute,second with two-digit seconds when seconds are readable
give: 6,44
